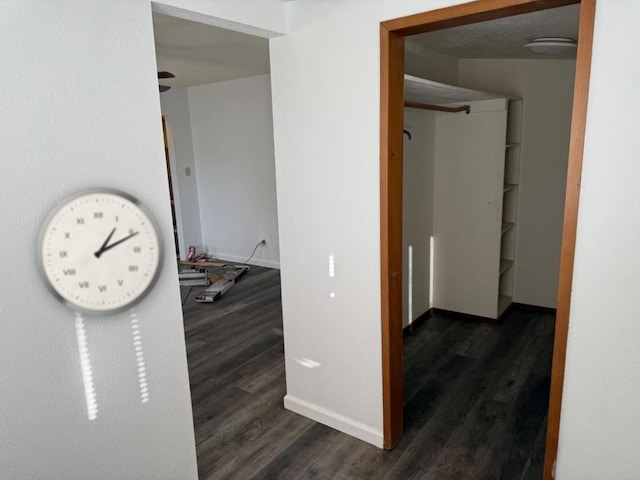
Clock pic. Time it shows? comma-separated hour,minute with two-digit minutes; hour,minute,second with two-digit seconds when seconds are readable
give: 1,11
